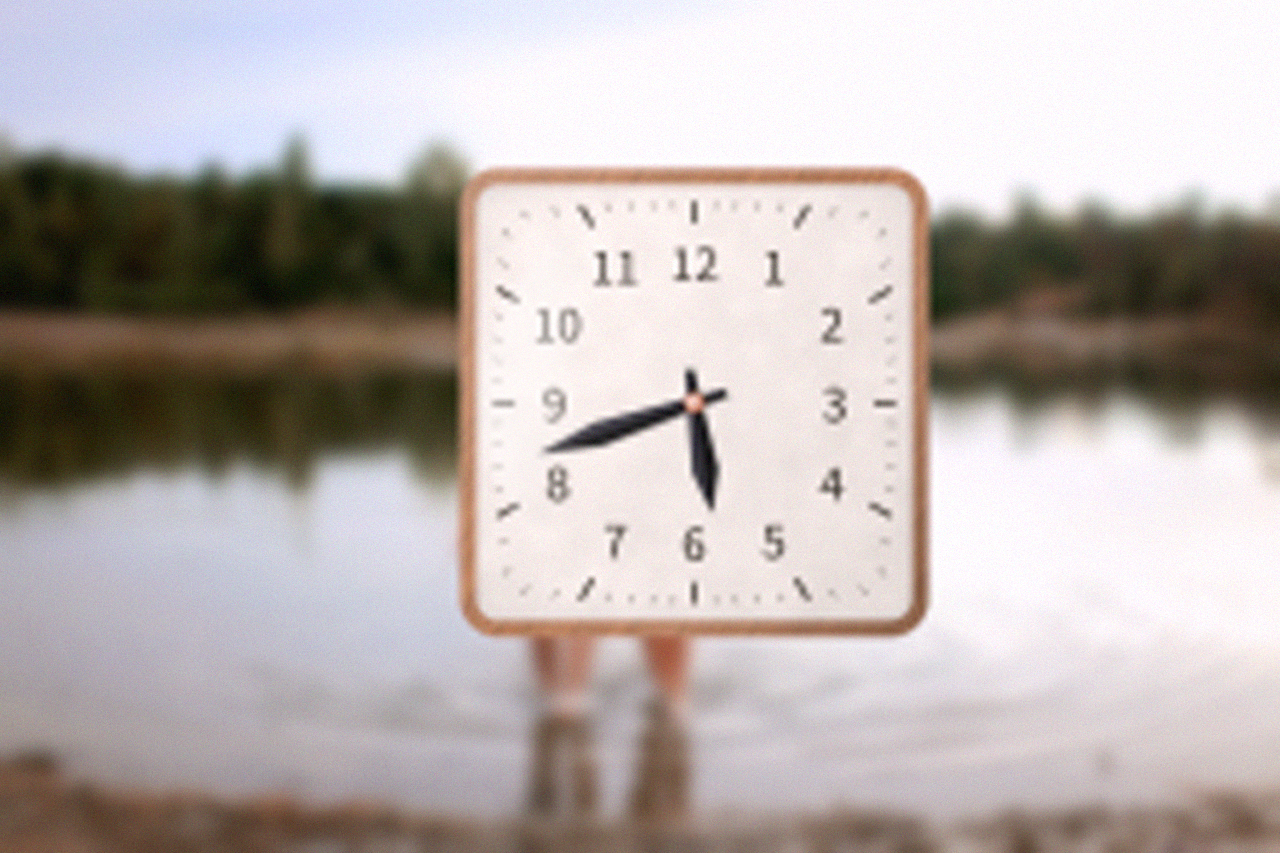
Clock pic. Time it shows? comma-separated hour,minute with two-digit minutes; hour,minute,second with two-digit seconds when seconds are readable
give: 5,42
